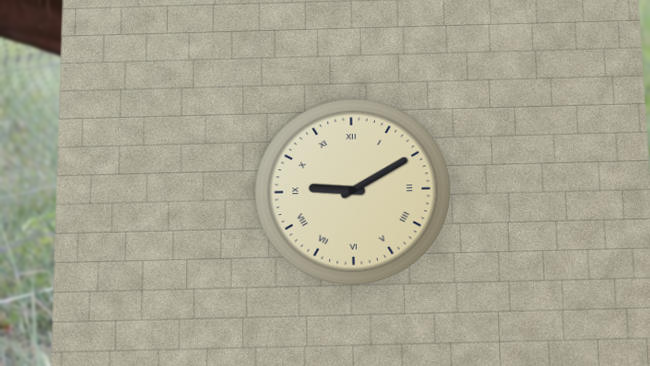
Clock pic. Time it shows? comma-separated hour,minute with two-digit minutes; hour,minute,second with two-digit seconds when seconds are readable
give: 9,10
